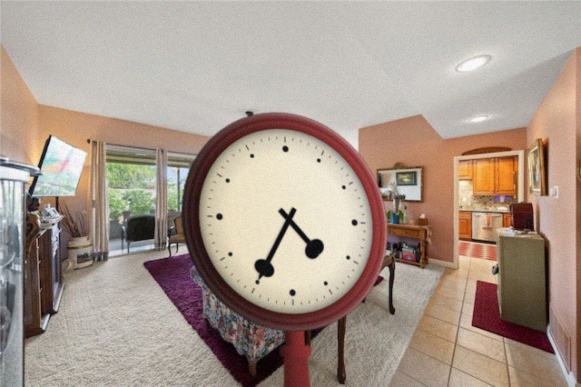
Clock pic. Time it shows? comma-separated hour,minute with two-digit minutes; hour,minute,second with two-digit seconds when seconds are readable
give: 4,35
